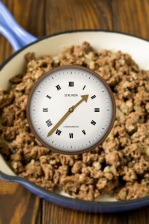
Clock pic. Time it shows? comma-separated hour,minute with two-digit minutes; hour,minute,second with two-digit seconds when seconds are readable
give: 1,37
